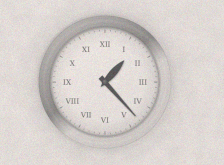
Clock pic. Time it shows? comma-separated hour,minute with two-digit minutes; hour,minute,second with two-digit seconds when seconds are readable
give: 1,23
